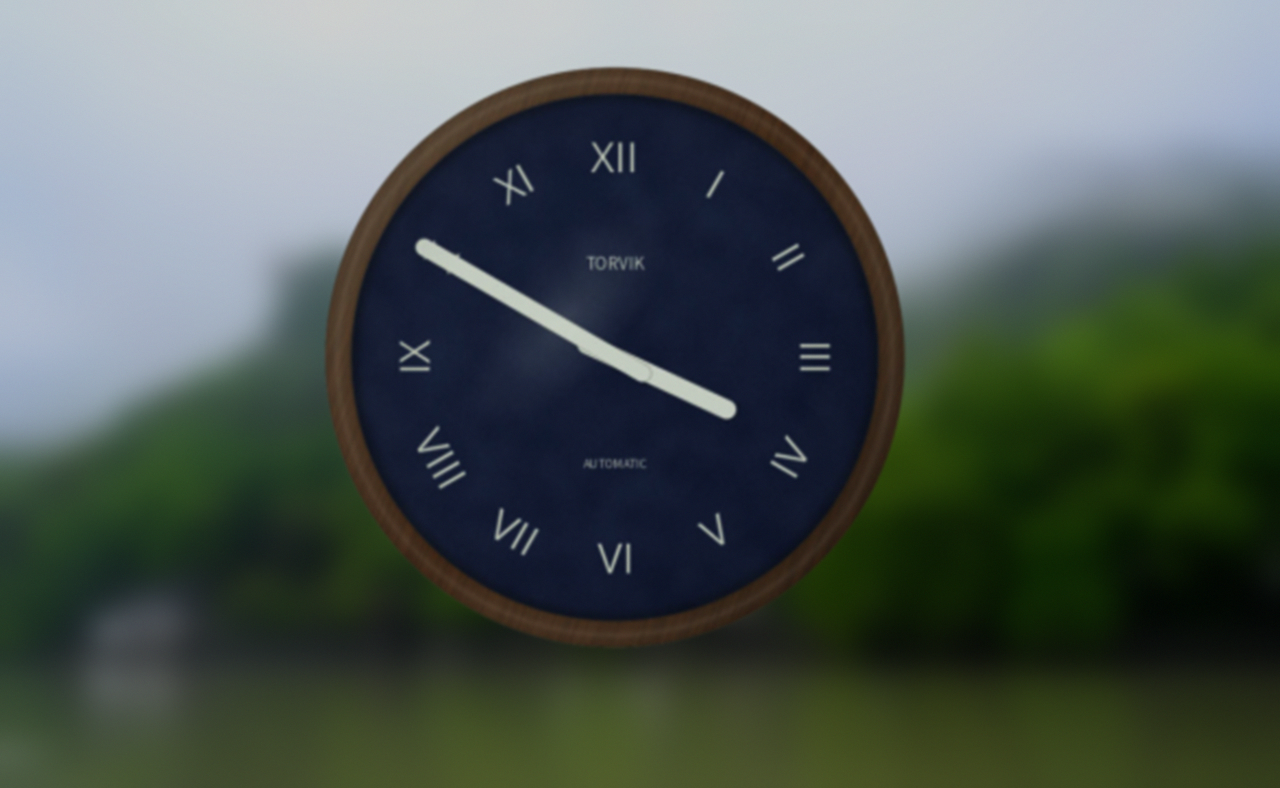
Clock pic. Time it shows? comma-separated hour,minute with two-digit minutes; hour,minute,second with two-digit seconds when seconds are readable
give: 3,50
